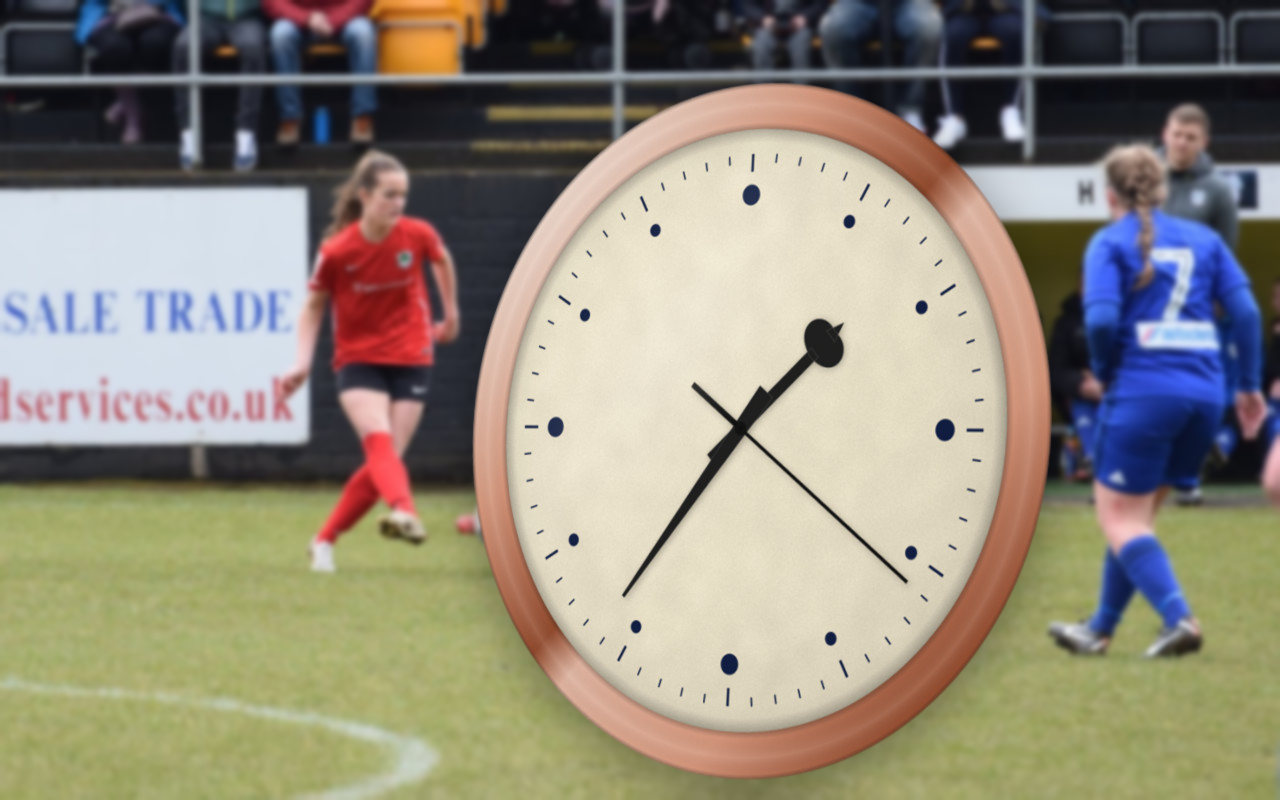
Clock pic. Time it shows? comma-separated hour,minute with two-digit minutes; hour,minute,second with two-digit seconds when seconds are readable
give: 1,36,21
